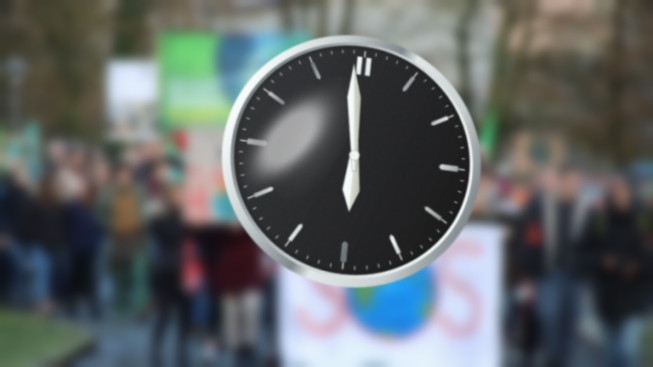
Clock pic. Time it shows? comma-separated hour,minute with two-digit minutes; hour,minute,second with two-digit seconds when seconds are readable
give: 5,59
